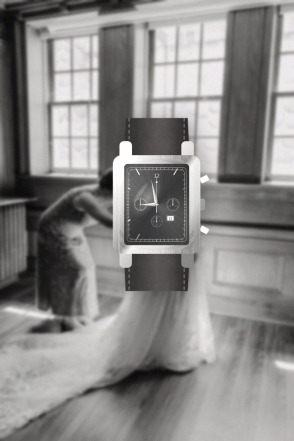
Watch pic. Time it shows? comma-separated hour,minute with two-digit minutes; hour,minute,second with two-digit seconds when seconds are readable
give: 8,58
